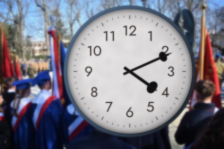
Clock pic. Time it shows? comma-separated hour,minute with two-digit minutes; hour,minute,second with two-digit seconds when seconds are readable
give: 4,11
